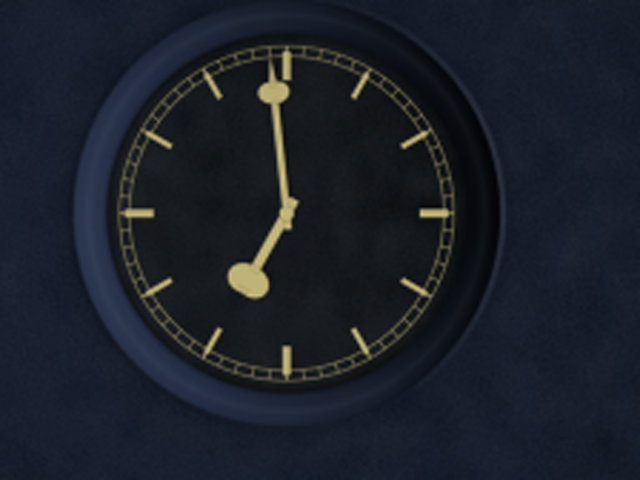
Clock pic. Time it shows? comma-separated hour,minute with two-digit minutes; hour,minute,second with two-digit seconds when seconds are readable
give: 6,59
